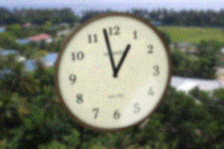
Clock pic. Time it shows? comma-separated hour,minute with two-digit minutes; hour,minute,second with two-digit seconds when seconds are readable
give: 12,58
